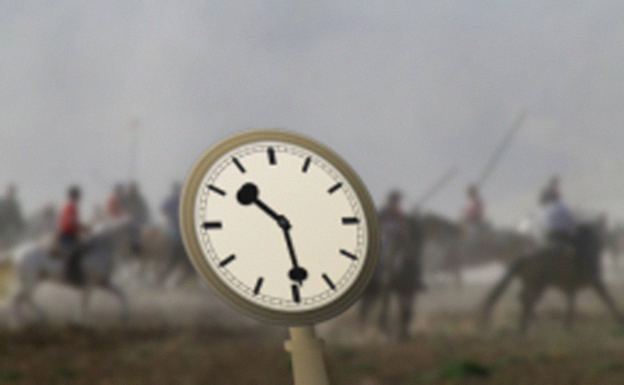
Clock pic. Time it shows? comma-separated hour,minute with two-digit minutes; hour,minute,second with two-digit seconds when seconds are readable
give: 10,29
